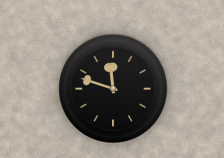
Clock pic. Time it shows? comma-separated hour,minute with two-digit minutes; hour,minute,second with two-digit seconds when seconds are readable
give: 11,48
